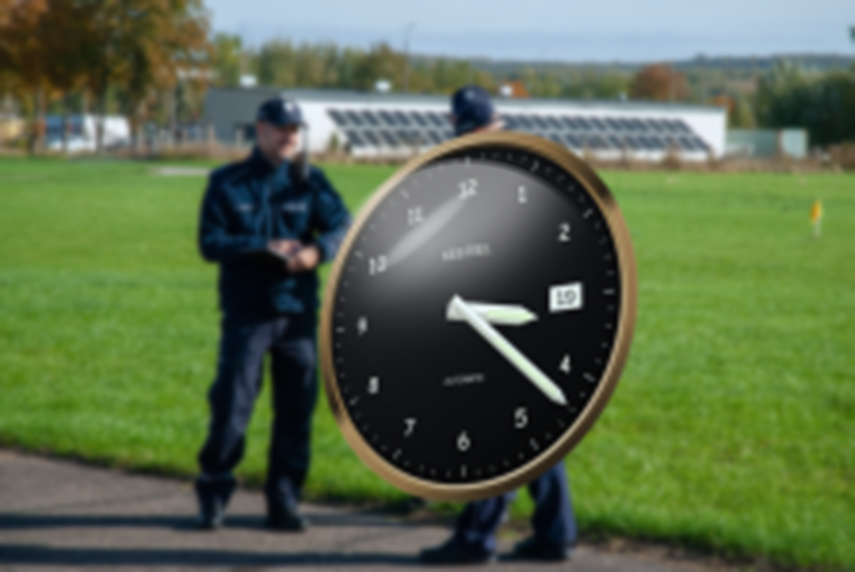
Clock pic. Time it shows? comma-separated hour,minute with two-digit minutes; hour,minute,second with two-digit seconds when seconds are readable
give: 3,22
